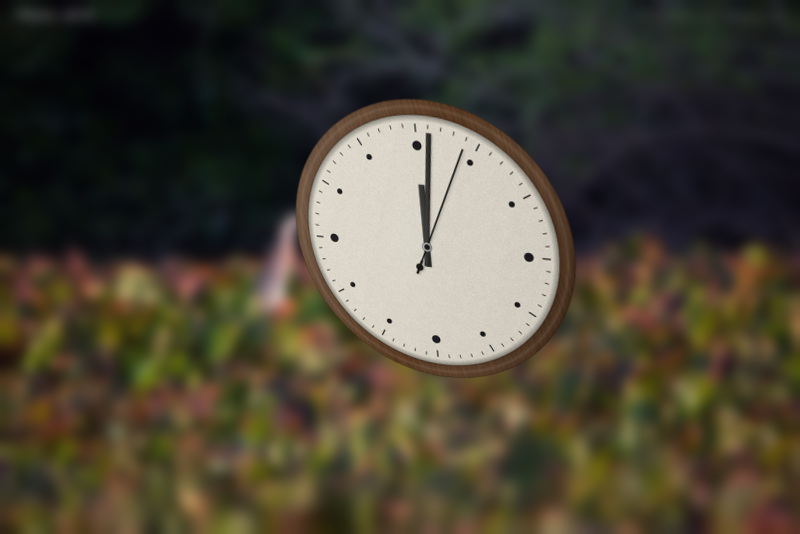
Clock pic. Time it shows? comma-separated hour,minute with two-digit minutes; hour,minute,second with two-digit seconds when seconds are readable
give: 12,01,04
